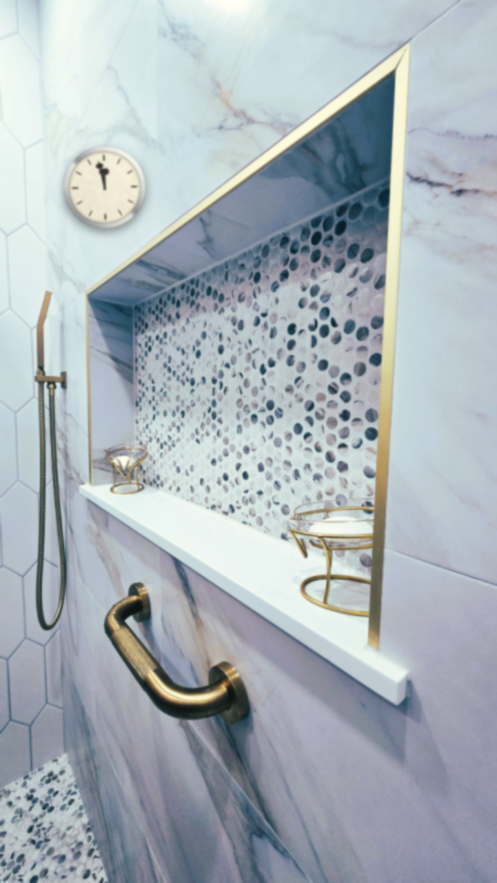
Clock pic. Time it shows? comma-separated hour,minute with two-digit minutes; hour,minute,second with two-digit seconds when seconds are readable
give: 11,58
